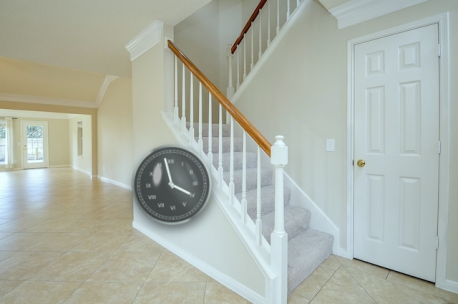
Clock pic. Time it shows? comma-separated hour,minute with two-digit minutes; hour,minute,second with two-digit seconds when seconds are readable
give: 3,58
